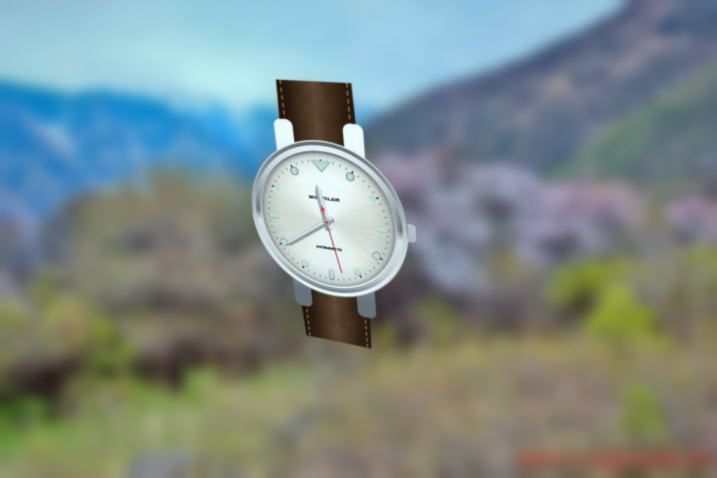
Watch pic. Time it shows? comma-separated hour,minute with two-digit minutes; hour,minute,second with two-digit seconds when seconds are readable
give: 11,39,28
